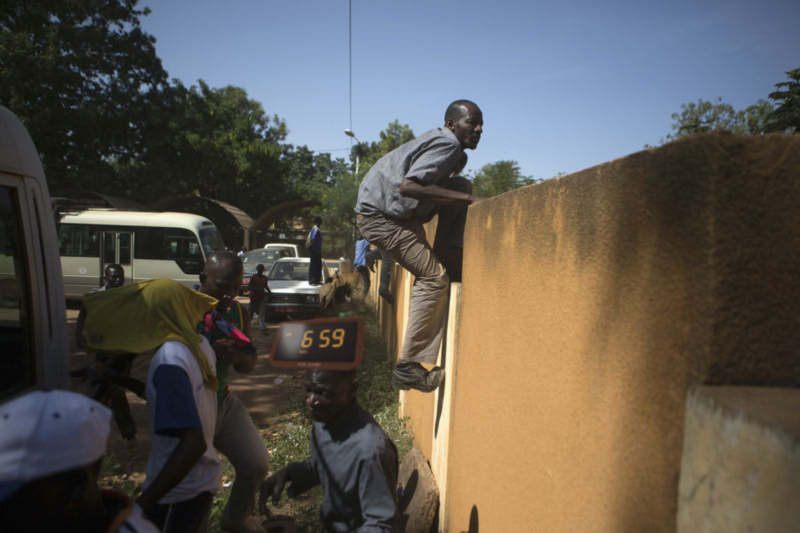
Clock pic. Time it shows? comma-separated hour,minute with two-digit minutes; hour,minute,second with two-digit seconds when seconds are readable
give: 6,59
